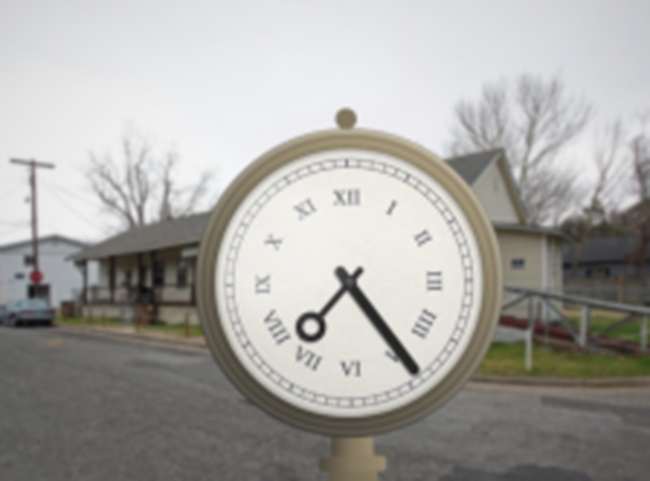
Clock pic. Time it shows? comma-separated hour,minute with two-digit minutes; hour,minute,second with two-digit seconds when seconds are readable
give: 7,24
